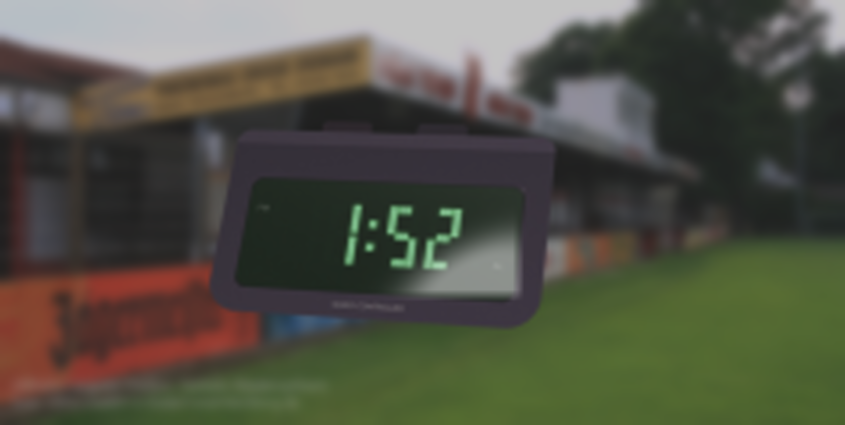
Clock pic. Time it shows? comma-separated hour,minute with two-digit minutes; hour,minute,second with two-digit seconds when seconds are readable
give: 1,52
